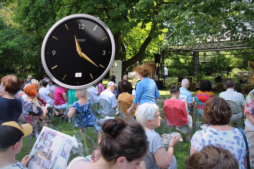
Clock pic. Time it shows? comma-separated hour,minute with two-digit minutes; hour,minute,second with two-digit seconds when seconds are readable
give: 11,21
